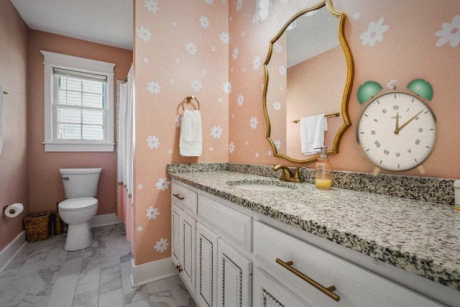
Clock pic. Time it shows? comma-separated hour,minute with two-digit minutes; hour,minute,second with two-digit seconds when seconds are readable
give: 12,09
